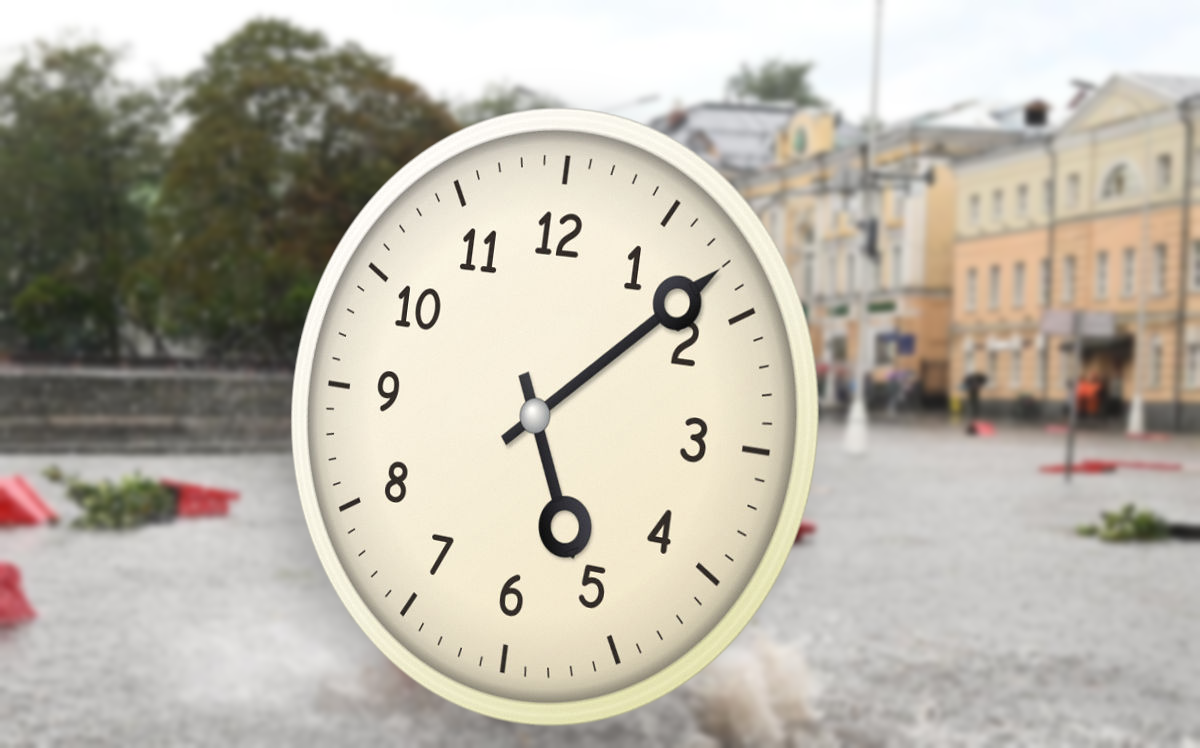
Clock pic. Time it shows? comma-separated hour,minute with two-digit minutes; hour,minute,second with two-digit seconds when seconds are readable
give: 5,08
